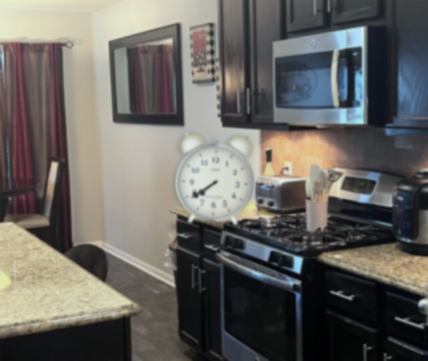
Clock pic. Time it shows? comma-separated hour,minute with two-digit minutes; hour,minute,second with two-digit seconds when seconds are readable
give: 7,39
